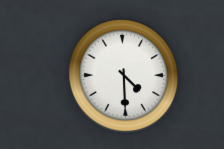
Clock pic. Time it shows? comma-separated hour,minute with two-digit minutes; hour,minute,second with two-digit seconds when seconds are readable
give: 4,30
